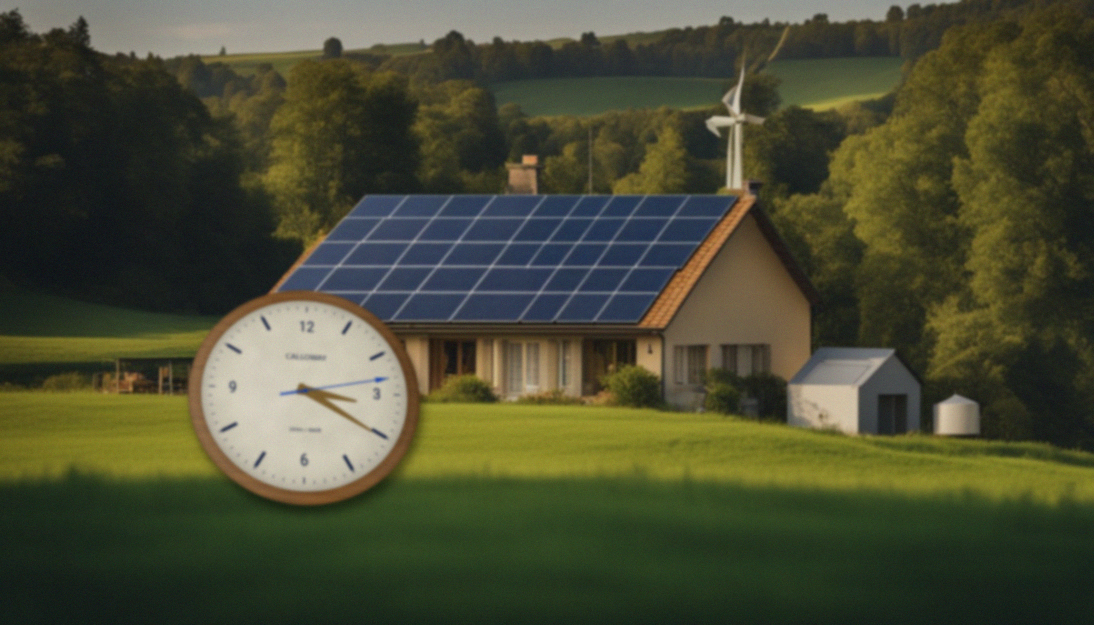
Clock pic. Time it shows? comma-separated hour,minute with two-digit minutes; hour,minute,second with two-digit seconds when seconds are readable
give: 3,20,13
